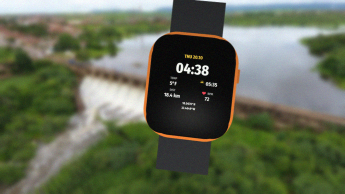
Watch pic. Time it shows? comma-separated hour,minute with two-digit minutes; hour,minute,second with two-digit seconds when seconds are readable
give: 4,38
